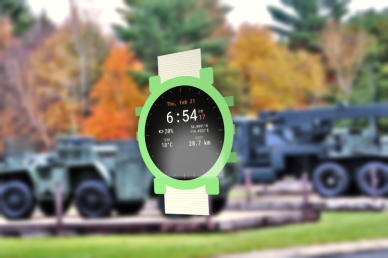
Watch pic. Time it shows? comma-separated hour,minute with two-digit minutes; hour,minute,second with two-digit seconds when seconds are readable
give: 6,54
